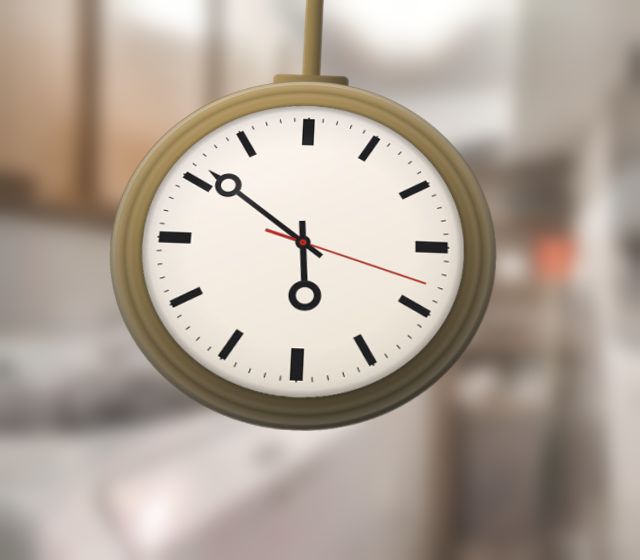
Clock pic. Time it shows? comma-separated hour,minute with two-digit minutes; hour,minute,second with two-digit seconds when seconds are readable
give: 5,51,18
